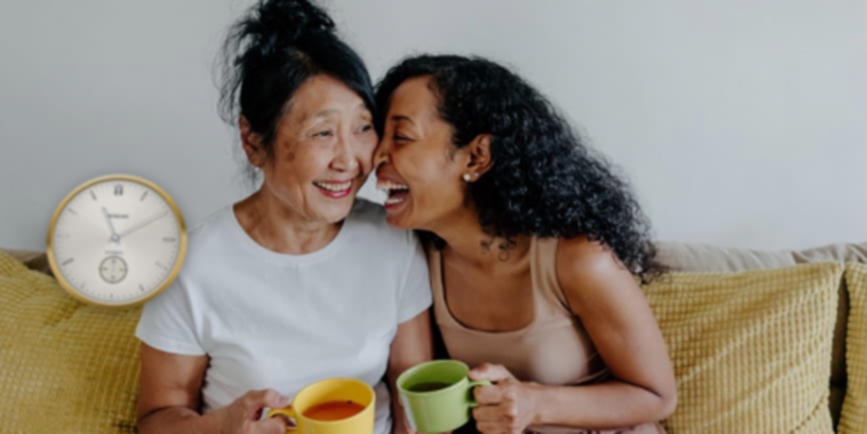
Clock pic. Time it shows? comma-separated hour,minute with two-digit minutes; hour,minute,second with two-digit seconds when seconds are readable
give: 11,10
